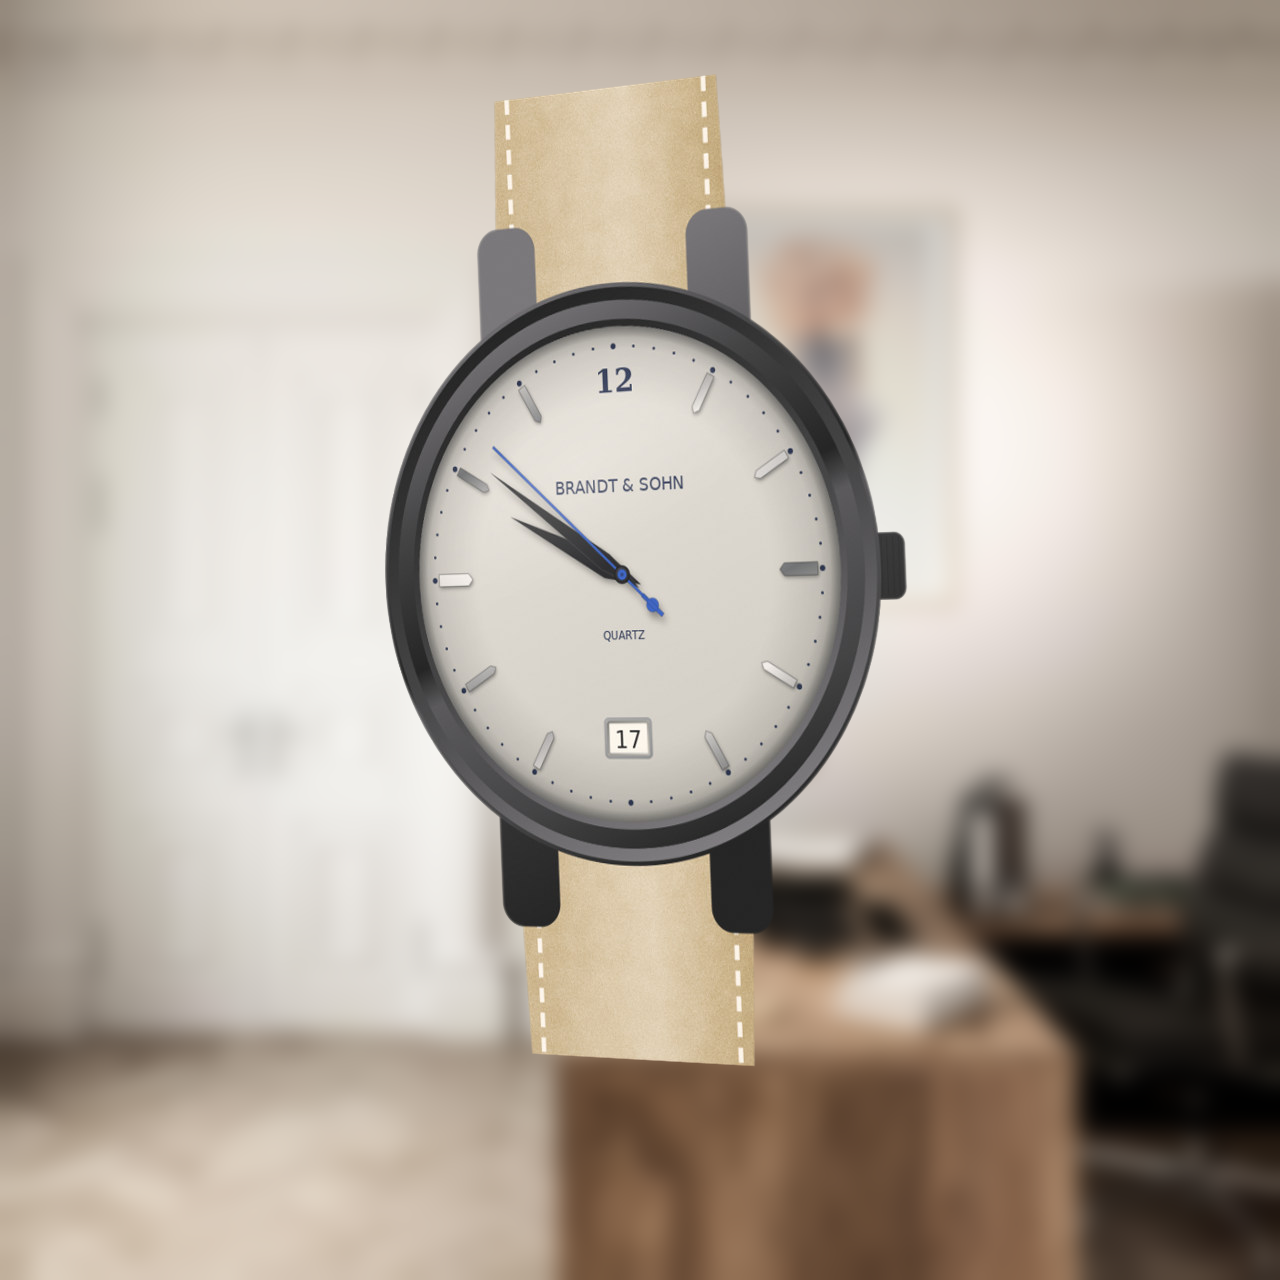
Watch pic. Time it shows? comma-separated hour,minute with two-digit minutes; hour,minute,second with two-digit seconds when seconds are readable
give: 9,50,52
